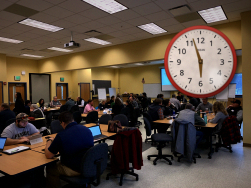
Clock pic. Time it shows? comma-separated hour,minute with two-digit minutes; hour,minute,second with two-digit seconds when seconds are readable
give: 5,57
